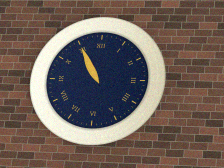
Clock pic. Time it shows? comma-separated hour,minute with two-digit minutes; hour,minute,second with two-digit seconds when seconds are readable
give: 10,55
